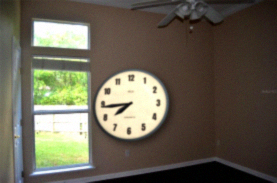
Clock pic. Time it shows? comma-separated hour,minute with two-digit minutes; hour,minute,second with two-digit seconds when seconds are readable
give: 7,44
